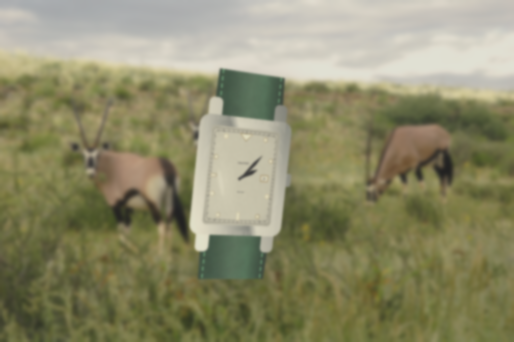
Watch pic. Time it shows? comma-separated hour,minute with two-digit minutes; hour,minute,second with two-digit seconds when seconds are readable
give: 2,07
